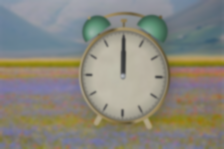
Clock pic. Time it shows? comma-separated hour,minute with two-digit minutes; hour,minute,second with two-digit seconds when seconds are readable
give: 12,00
